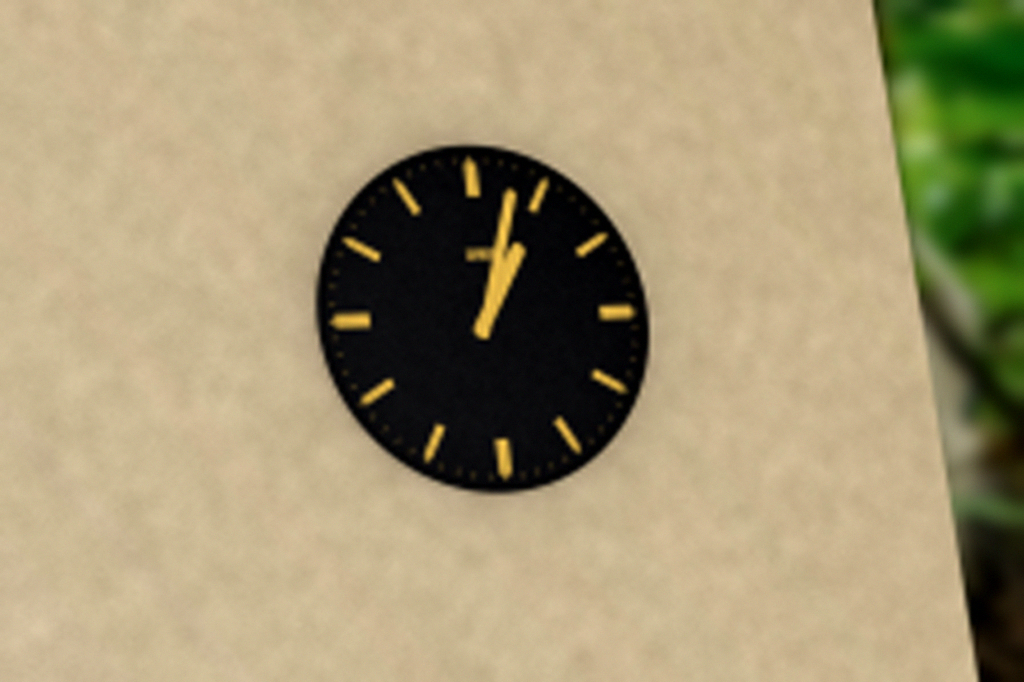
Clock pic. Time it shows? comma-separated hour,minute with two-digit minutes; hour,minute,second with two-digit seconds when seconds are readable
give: 1,03
